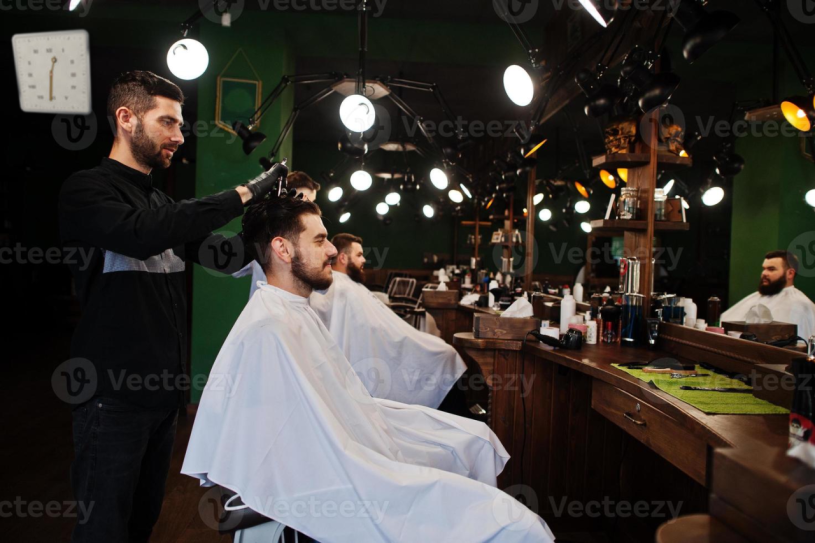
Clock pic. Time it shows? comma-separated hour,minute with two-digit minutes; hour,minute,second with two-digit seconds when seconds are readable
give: 12,31
